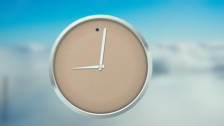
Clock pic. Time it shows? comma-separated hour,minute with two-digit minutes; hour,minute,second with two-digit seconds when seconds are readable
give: 9,02
